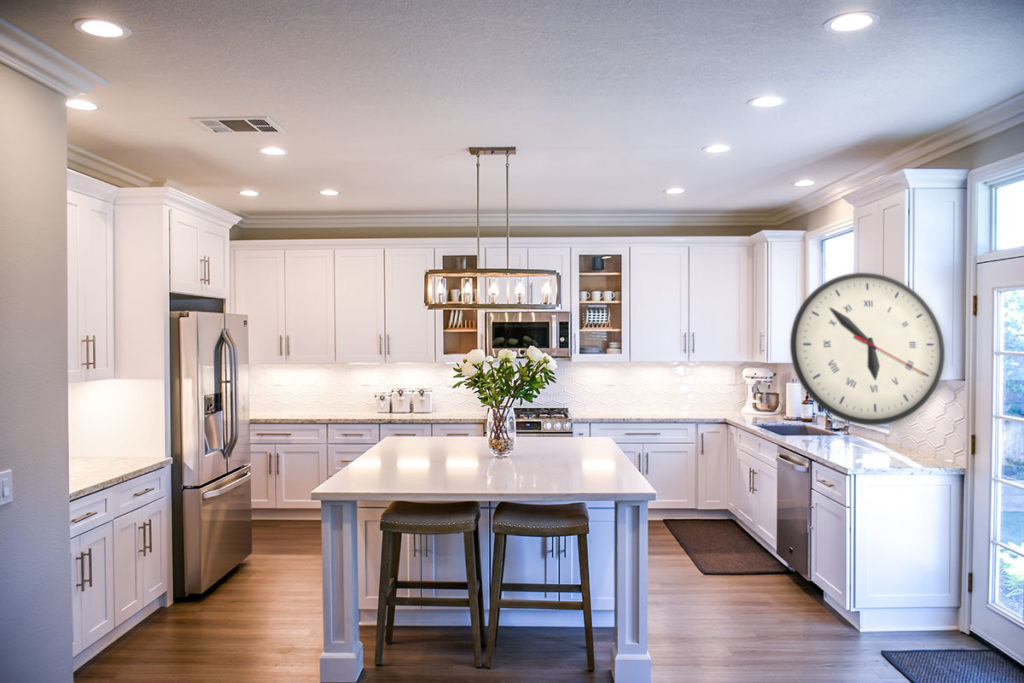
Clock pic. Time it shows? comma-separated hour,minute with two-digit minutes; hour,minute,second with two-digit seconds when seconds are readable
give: 5,52,20
